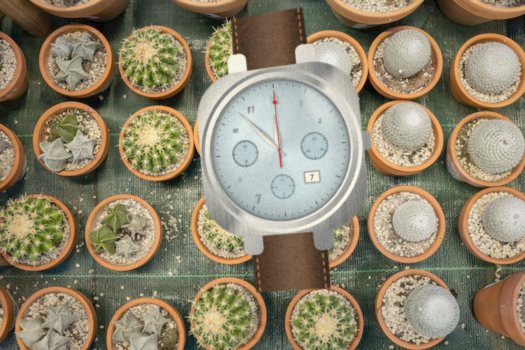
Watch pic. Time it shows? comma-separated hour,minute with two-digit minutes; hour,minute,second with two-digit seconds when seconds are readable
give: 11,53
